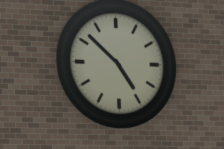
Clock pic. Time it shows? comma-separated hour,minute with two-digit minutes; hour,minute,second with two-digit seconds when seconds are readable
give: 4,52
